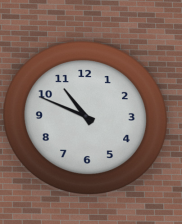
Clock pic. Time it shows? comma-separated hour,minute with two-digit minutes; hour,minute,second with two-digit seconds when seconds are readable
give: 10,49
